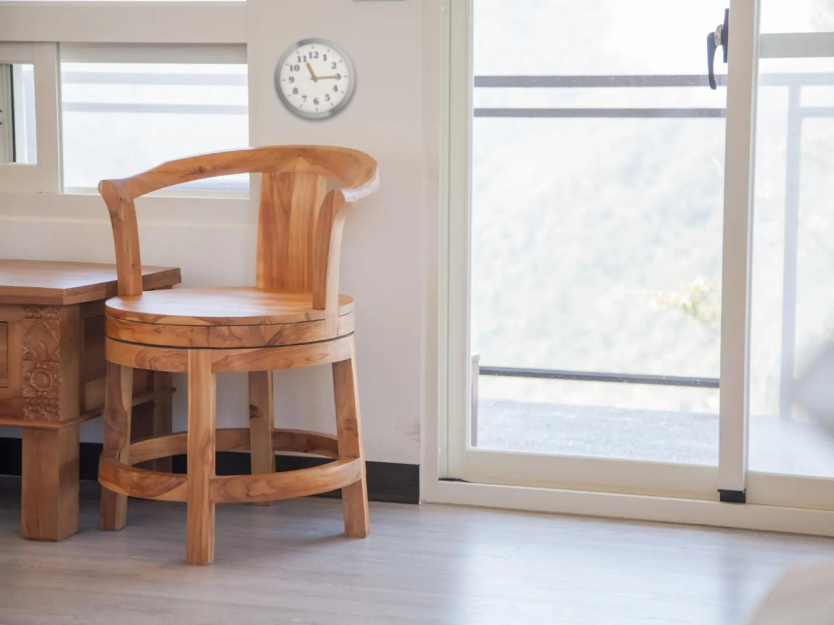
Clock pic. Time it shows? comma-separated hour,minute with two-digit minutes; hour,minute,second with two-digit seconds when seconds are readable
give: 11,15
